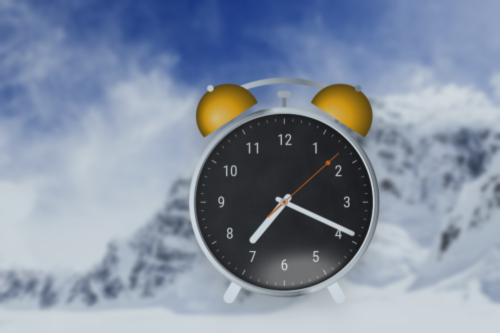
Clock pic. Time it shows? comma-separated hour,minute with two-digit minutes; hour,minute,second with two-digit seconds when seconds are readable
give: 7,19,08
